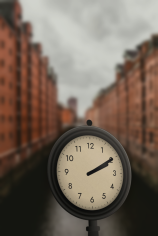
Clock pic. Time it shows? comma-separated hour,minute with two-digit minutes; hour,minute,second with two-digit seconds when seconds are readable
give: 2,10
